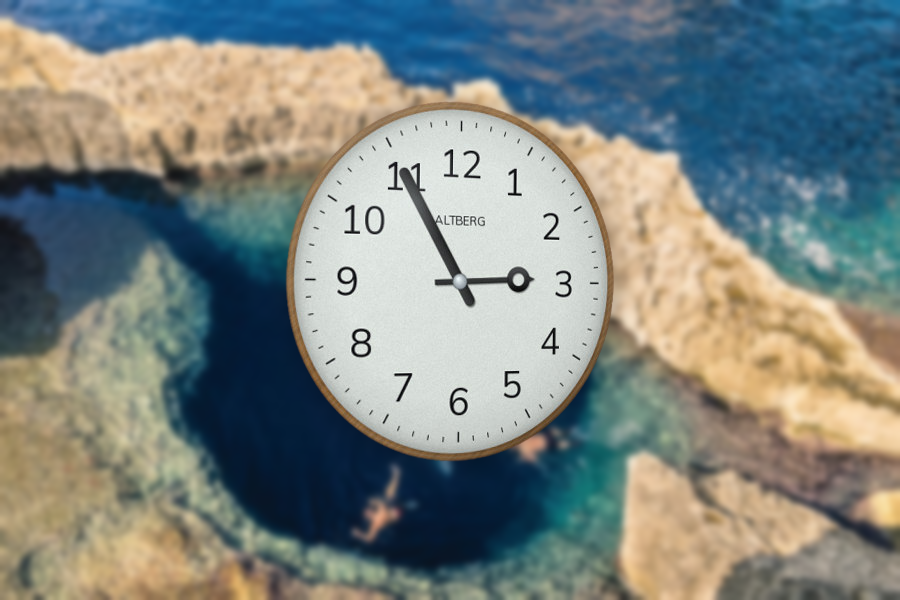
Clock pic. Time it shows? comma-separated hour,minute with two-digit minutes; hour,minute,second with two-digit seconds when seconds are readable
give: 2,55
